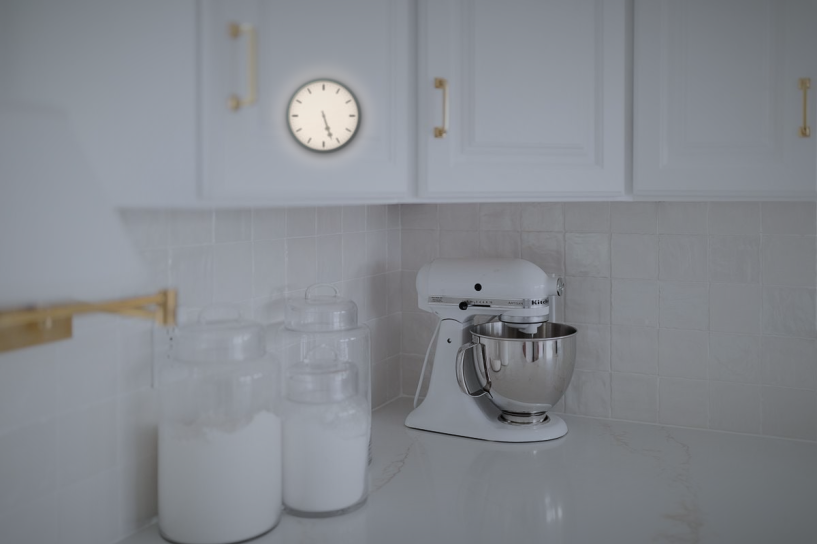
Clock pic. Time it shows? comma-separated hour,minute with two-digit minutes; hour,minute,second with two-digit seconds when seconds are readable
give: 5,27
